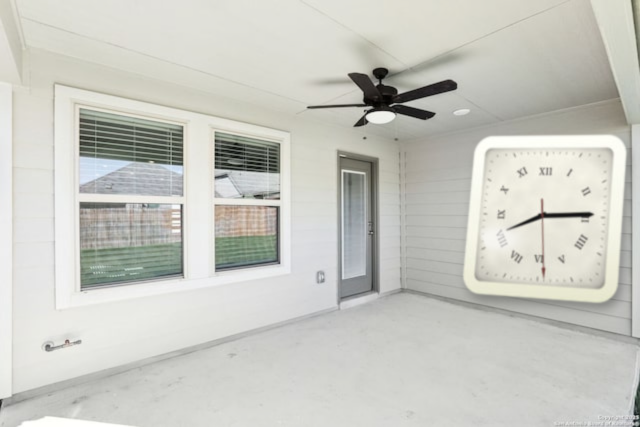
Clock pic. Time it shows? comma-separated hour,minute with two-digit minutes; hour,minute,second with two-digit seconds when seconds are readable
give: 8,14,29
